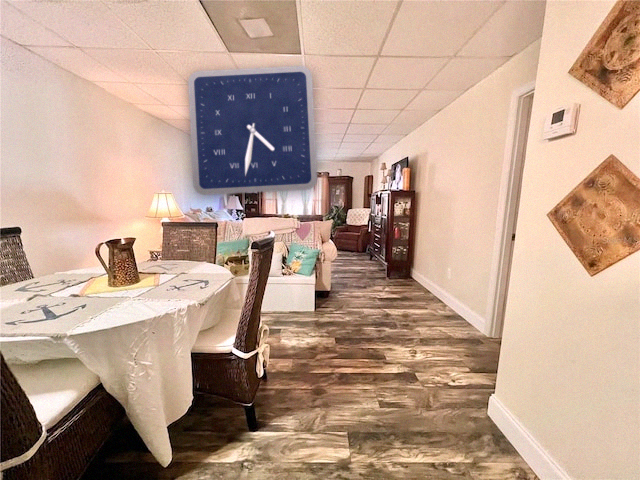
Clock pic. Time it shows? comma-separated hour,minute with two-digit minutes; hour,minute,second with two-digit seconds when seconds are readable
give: 4,32
